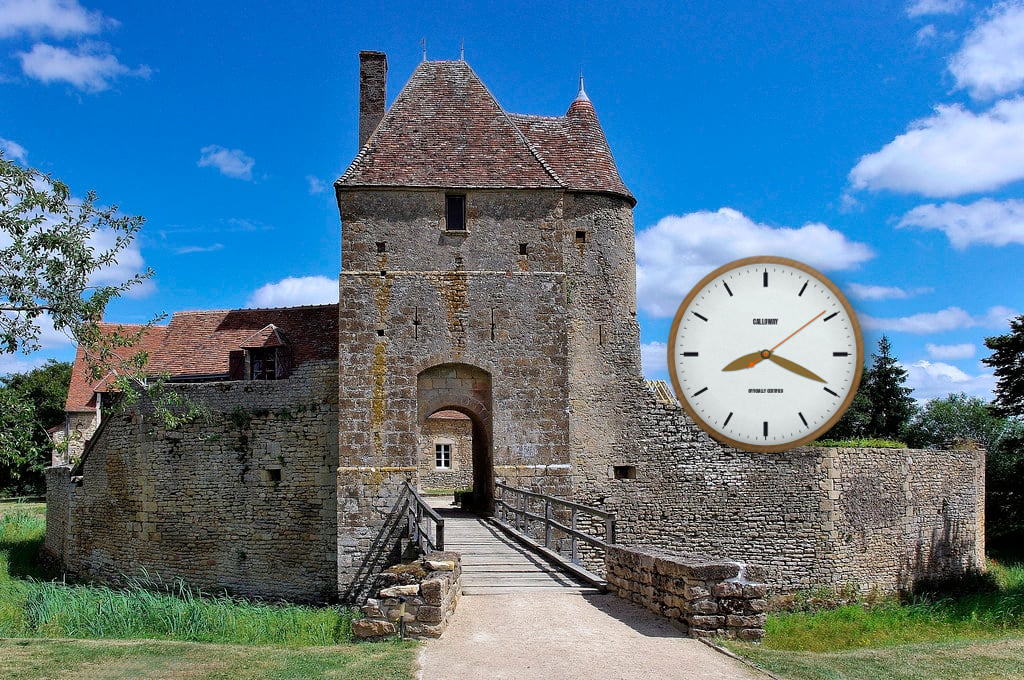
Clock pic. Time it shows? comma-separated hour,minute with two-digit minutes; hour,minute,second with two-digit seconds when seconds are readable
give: 8,19,09
